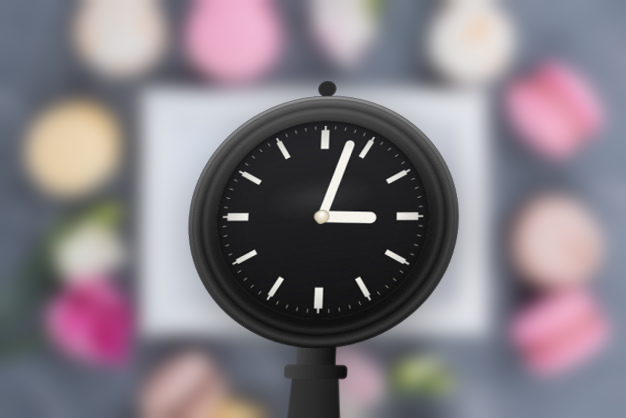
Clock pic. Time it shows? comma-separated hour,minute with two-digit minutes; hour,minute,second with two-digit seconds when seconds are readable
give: 3,03
